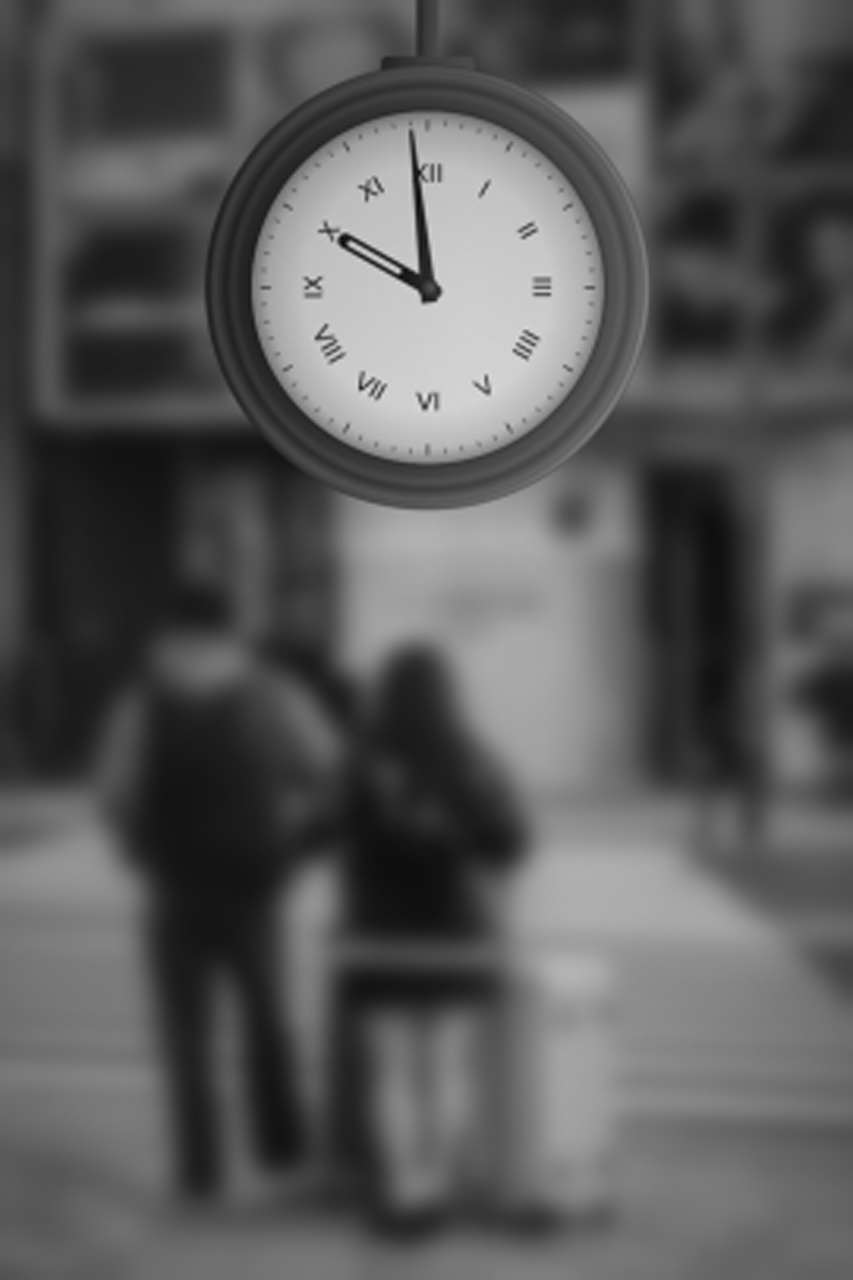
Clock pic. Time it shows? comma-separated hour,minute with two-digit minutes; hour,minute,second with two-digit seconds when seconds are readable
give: 9,59
